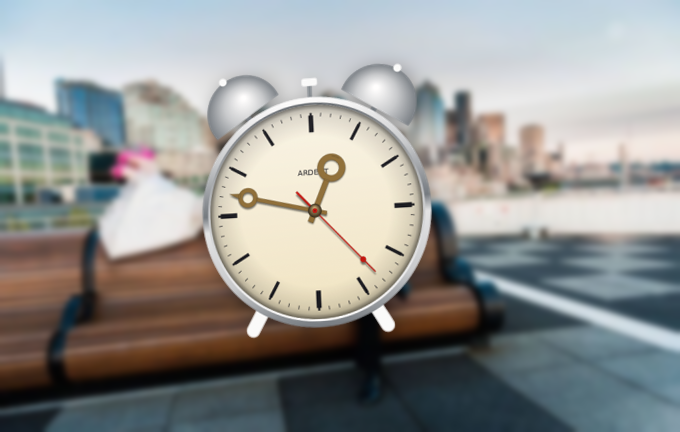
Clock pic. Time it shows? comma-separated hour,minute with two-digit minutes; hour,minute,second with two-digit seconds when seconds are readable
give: 12,47,23
